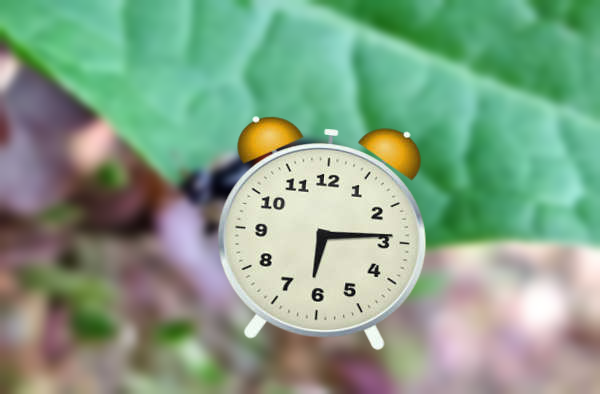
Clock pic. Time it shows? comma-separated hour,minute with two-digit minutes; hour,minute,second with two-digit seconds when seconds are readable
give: 6,14
